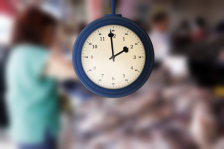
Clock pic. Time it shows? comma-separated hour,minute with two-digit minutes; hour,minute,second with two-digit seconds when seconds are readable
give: 1,59
